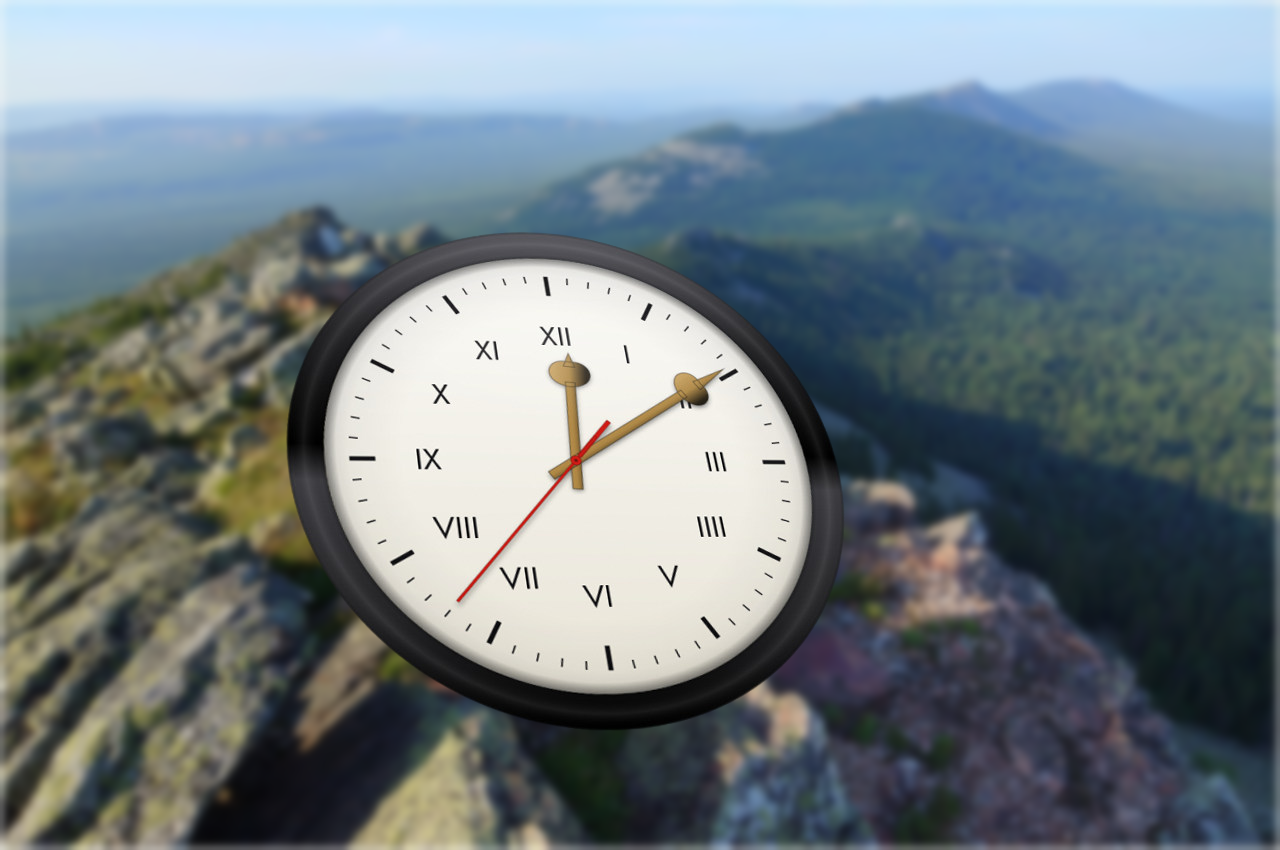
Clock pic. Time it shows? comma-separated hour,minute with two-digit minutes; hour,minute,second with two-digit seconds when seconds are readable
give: 12,09,37
